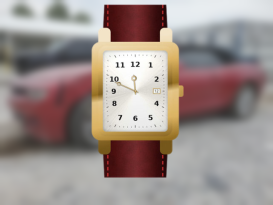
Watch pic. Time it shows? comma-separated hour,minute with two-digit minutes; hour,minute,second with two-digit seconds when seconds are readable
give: 11,49
